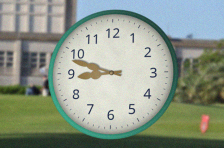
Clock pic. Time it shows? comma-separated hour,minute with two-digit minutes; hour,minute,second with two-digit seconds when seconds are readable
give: 8,48
